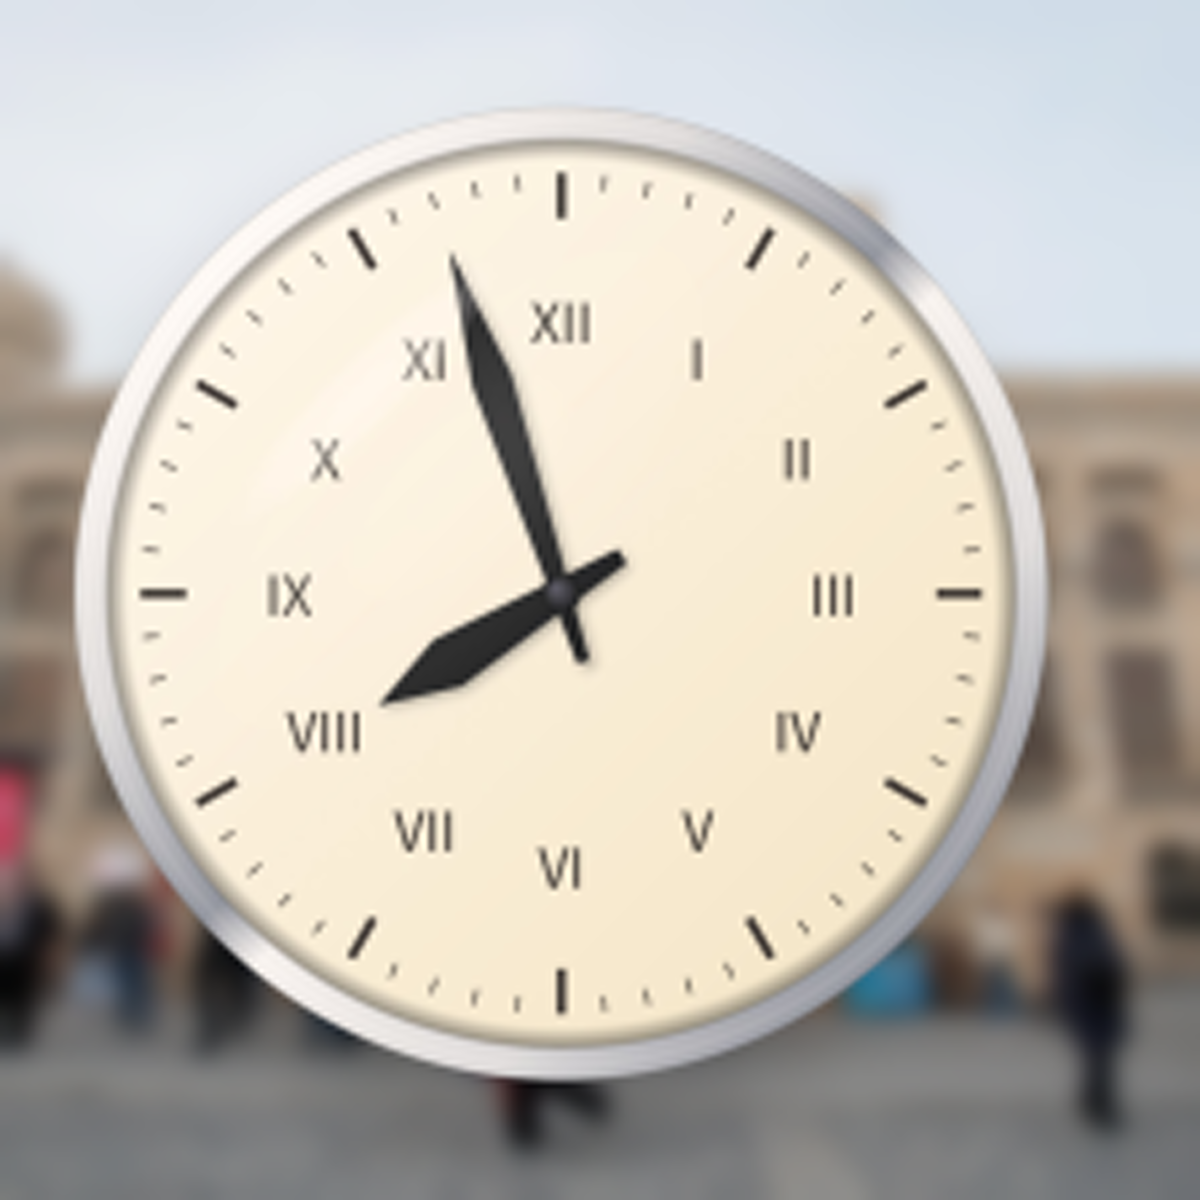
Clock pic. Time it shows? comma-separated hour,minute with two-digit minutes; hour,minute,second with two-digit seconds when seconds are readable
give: 7,57
